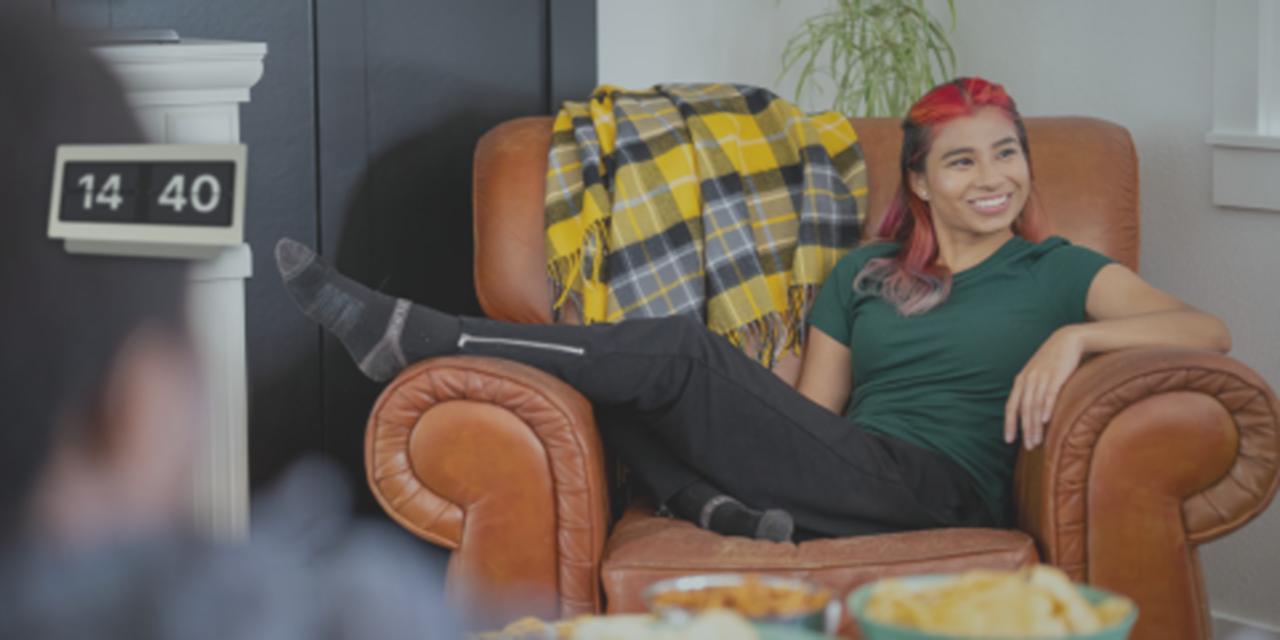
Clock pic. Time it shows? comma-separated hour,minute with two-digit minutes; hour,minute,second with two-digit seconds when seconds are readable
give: 14,40
